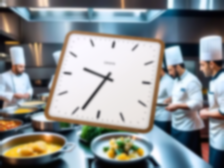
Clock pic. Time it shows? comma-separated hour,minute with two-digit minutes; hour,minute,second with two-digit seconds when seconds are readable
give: 9,34
